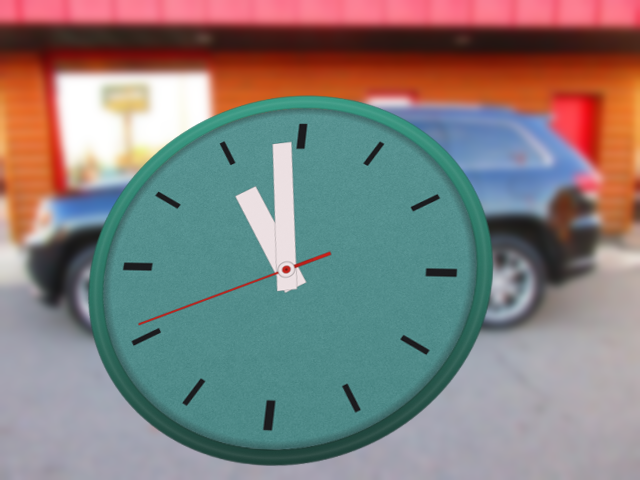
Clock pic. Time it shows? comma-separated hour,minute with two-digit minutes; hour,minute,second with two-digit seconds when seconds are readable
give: 10,58,41
